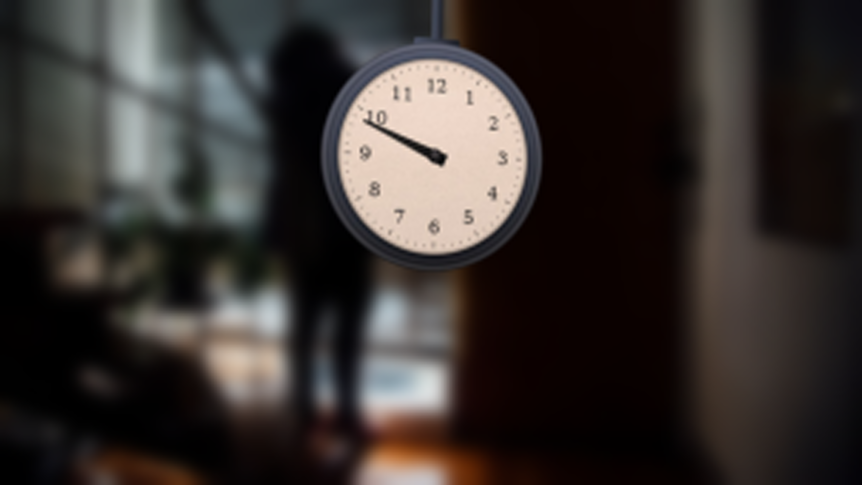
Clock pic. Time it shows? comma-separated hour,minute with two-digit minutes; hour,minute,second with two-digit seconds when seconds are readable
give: 9,49
